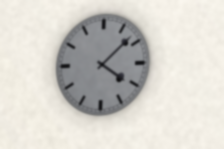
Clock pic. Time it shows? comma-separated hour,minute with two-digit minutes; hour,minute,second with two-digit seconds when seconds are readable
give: 4,08
